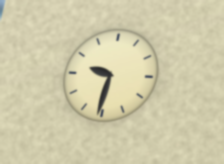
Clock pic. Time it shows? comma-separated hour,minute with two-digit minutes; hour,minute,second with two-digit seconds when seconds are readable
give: 9,31
